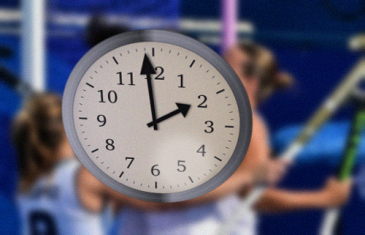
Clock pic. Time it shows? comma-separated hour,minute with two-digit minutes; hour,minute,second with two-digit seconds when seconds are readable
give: 1,59
